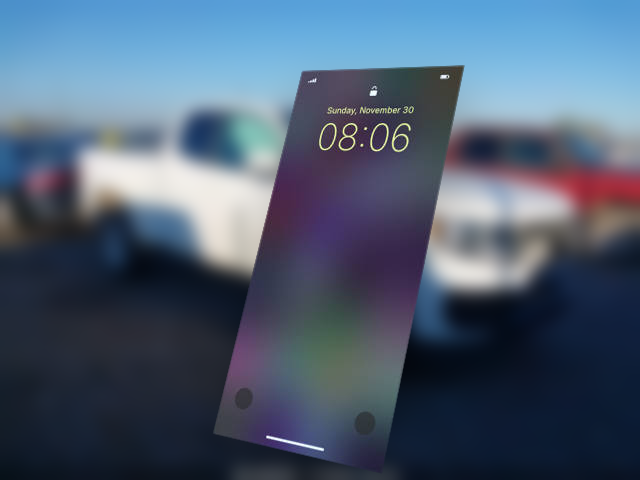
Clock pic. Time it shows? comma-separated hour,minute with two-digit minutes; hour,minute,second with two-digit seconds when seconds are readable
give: 8,06
